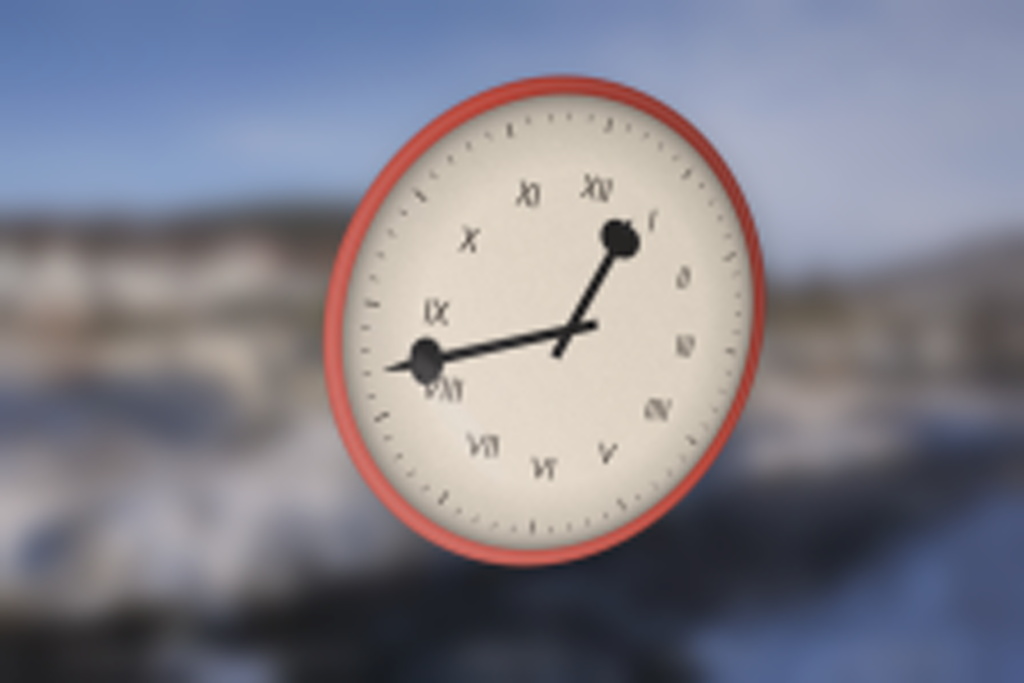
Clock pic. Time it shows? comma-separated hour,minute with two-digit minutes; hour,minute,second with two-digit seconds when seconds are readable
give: 12,42
